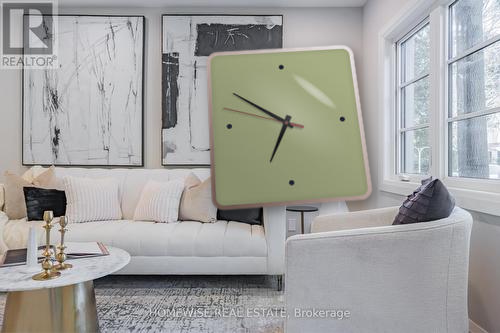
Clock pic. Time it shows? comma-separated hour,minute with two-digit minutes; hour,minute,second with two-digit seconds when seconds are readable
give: 6,50,48
